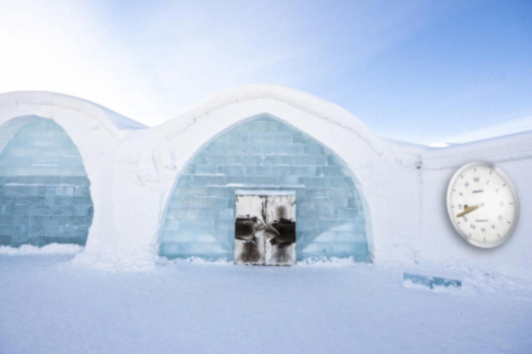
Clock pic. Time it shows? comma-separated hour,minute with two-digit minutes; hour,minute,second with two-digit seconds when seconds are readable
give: 8,42
